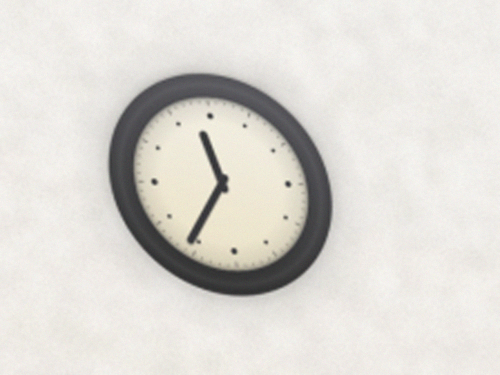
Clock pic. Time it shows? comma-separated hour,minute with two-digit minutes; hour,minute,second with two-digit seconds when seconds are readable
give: 11,36
